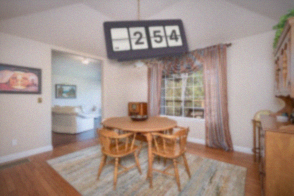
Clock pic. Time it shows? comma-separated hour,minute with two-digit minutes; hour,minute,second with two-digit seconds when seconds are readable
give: 2,54
